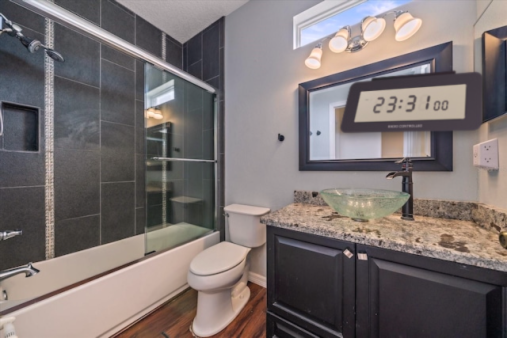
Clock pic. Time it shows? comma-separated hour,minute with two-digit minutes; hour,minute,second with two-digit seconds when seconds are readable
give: 23,31,00
